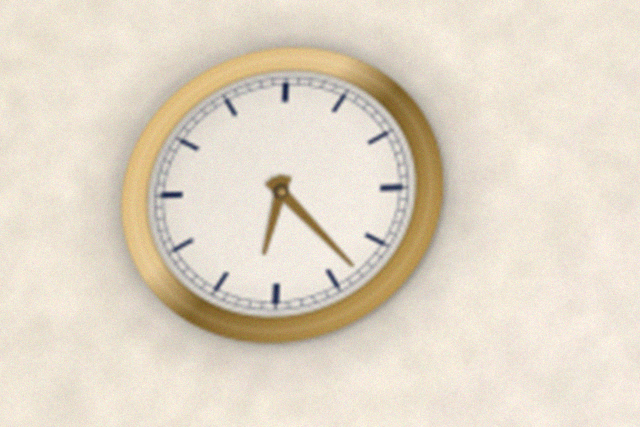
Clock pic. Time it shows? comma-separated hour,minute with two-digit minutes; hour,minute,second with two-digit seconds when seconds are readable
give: 6,23
